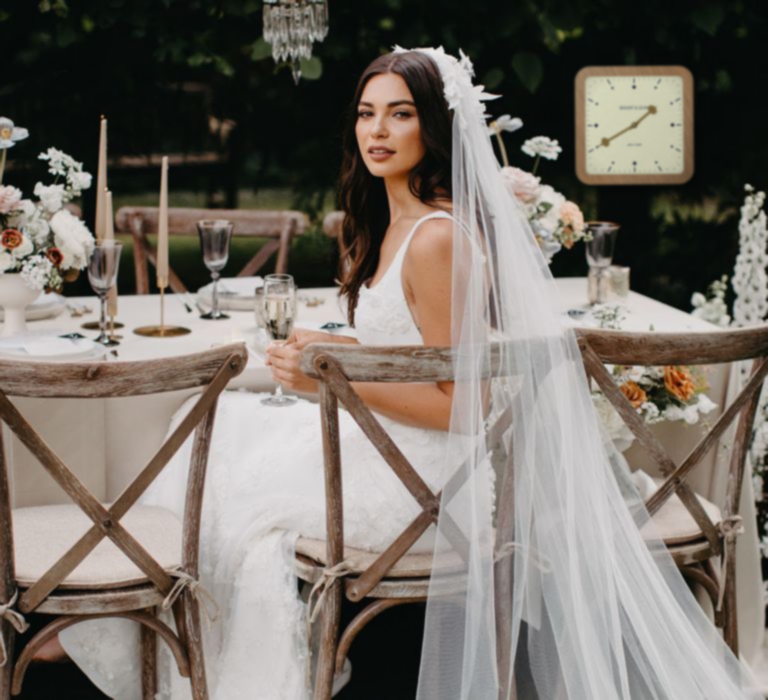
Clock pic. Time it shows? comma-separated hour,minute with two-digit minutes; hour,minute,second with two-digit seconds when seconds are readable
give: 1,40
